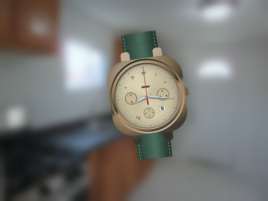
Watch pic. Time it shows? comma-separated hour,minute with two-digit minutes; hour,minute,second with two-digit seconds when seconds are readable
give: 8,17
